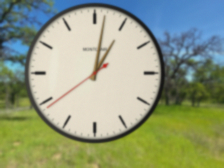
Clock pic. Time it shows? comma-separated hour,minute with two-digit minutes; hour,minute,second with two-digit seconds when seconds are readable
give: 1,01,39
